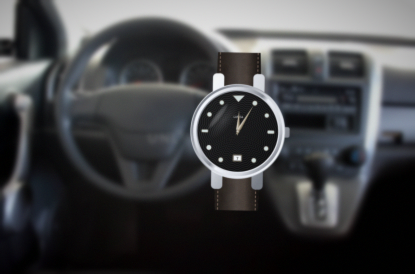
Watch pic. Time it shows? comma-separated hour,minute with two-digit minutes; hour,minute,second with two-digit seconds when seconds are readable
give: 12,05
